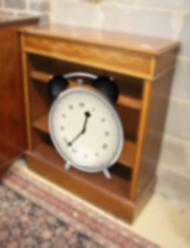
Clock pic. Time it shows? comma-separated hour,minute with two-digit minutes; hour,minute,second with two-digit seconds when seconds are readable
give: 12,38
